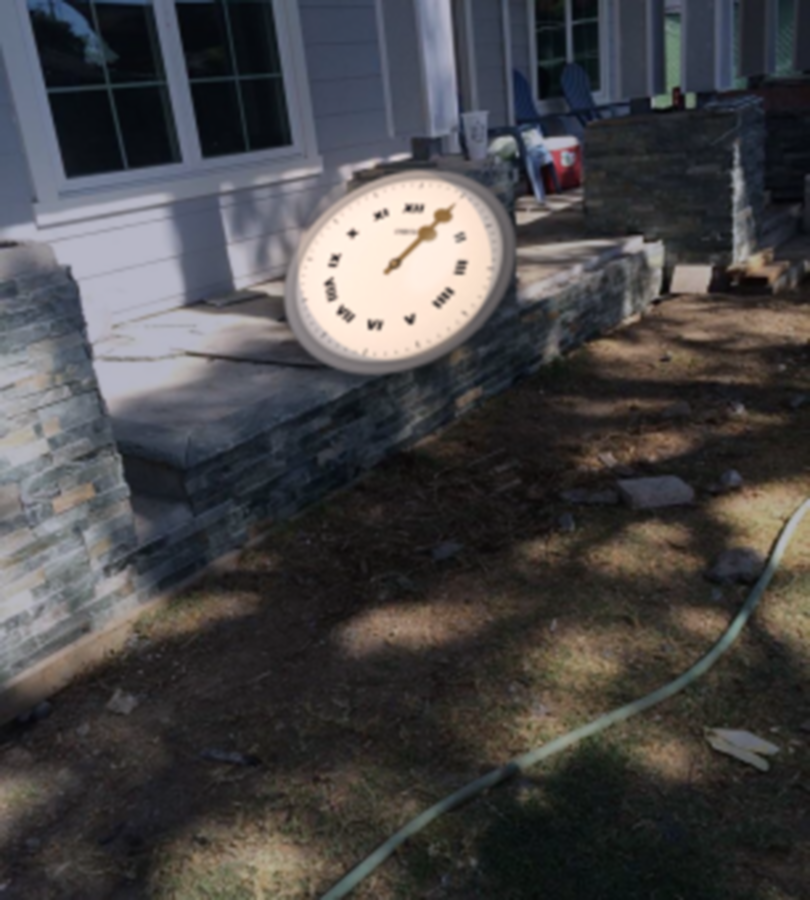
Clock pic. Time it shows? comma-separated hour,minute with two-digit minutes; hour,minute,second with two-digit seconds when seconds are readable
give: 1,05
